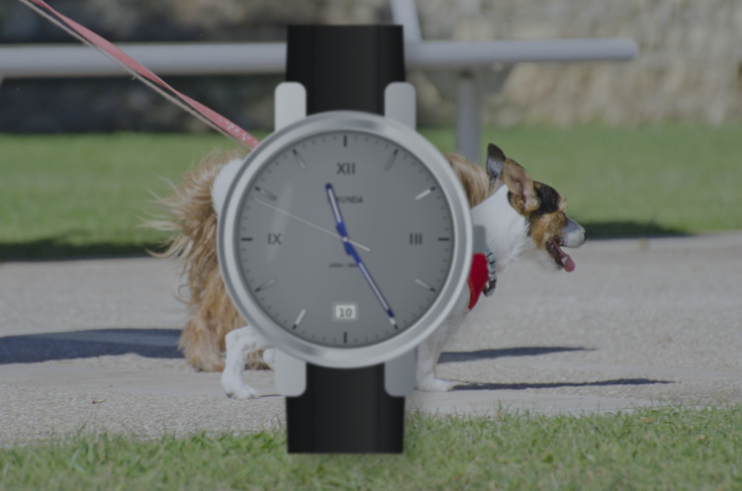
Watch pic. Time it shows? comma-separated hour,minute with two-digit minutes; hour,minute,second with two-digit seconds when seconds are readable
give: 11,24,49
